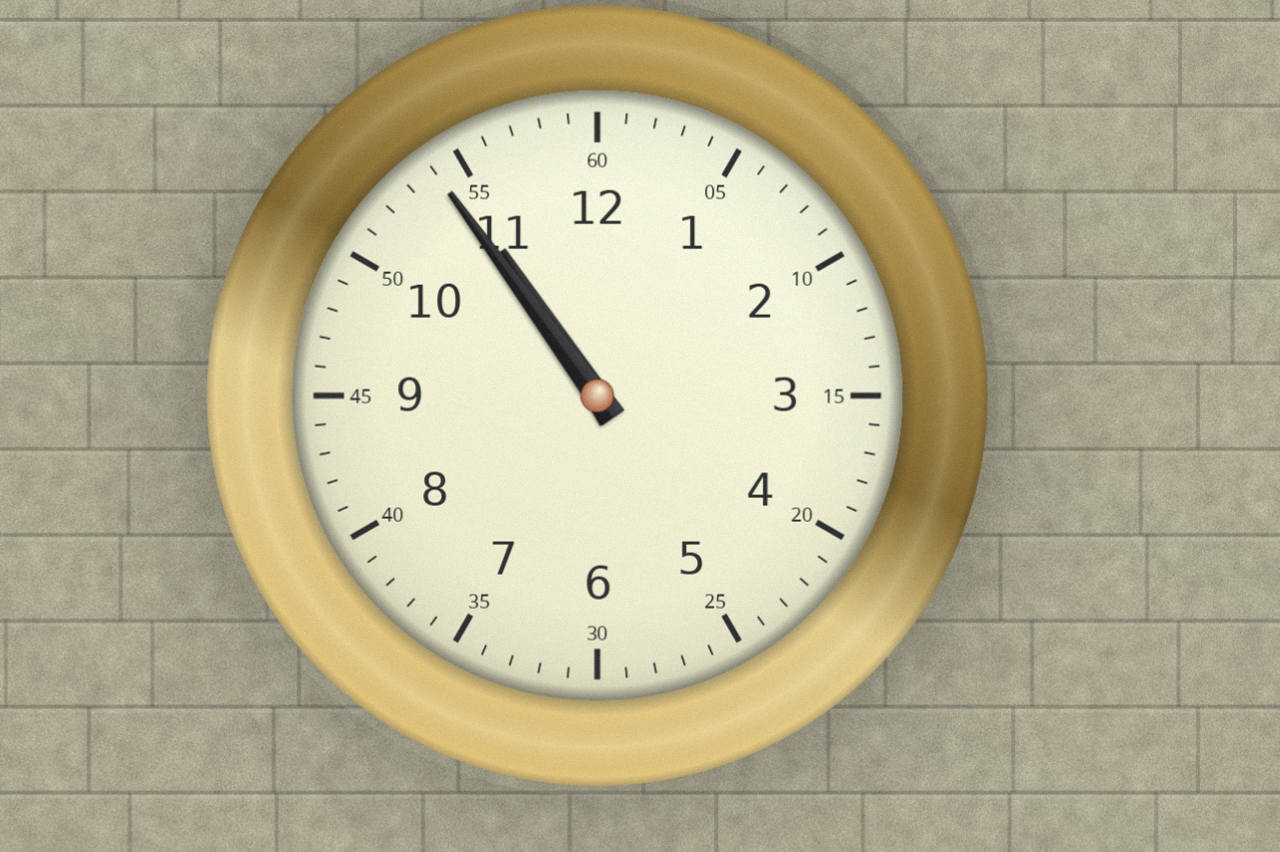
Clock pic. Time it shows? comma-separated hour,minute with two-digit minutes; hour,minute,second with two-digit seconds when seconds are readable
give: 10,54
